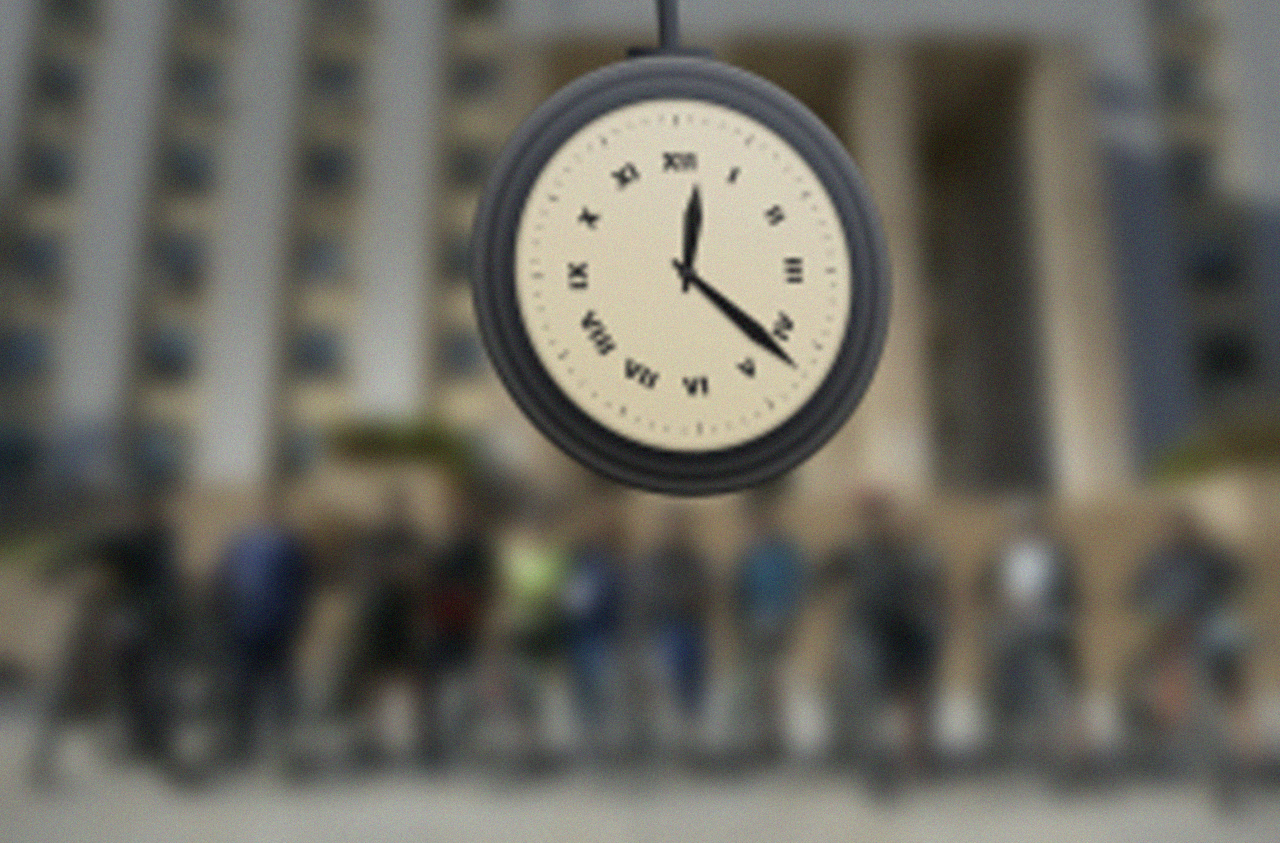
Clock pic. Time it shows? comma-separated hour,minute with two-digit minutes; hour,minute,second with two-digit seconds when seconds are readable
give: 12,22
